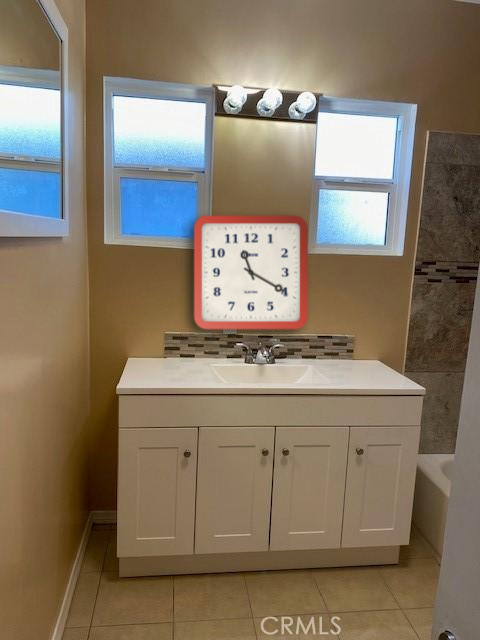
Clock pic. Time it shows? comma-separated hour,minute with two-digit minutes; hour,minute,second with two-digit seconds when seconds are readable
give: 11,20
